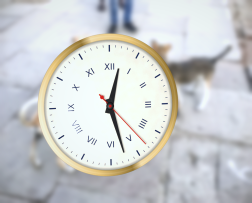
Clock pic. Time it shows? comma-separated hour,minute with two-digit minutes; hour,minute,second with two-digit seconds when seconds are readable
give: 12,27,23
